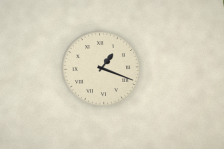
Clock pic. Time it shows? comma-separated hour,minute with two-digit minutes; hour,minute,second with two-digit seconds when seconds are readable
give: 1,19
